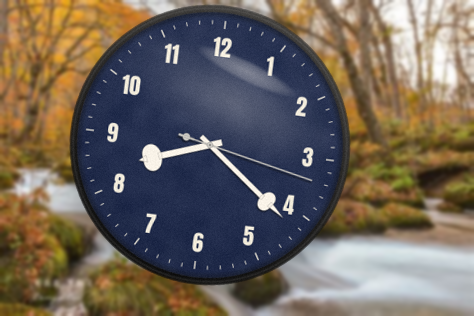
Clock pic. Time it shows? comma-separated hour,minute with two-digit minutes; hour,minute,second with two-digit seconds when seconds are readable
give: 8,21,17
